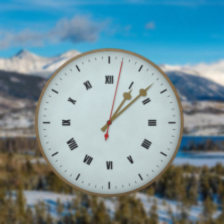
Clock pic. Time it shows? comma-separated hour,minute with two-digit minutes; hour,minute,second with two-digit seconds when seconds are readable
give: 1,08,02
